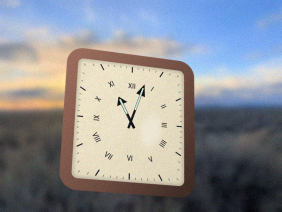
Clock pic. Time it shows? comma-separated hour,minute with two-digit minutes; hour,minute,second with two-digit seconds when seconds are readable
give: 11,03
